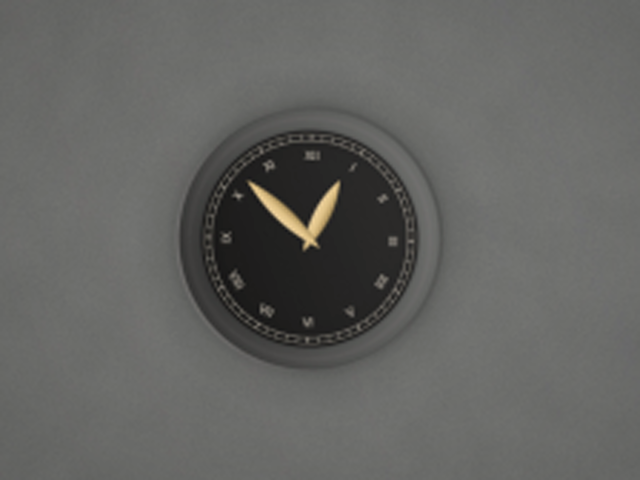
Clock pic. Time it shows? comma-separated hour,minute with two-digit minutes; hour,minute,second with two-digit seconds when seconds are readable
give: 12,52
